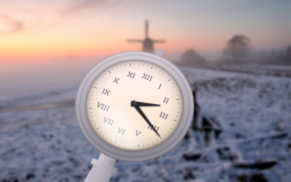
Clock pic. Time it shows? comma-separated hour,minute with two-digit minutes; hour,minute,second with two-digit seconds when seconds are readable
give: 2,20
